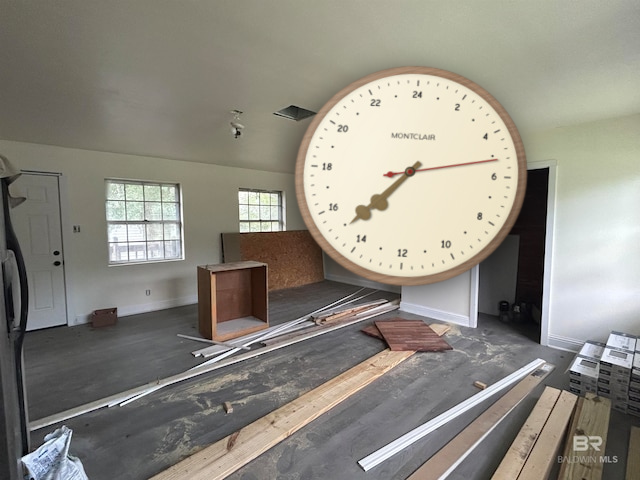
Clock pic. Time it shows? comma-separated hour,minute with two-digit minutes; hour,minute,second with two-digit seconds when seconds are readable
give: 14,37,13
